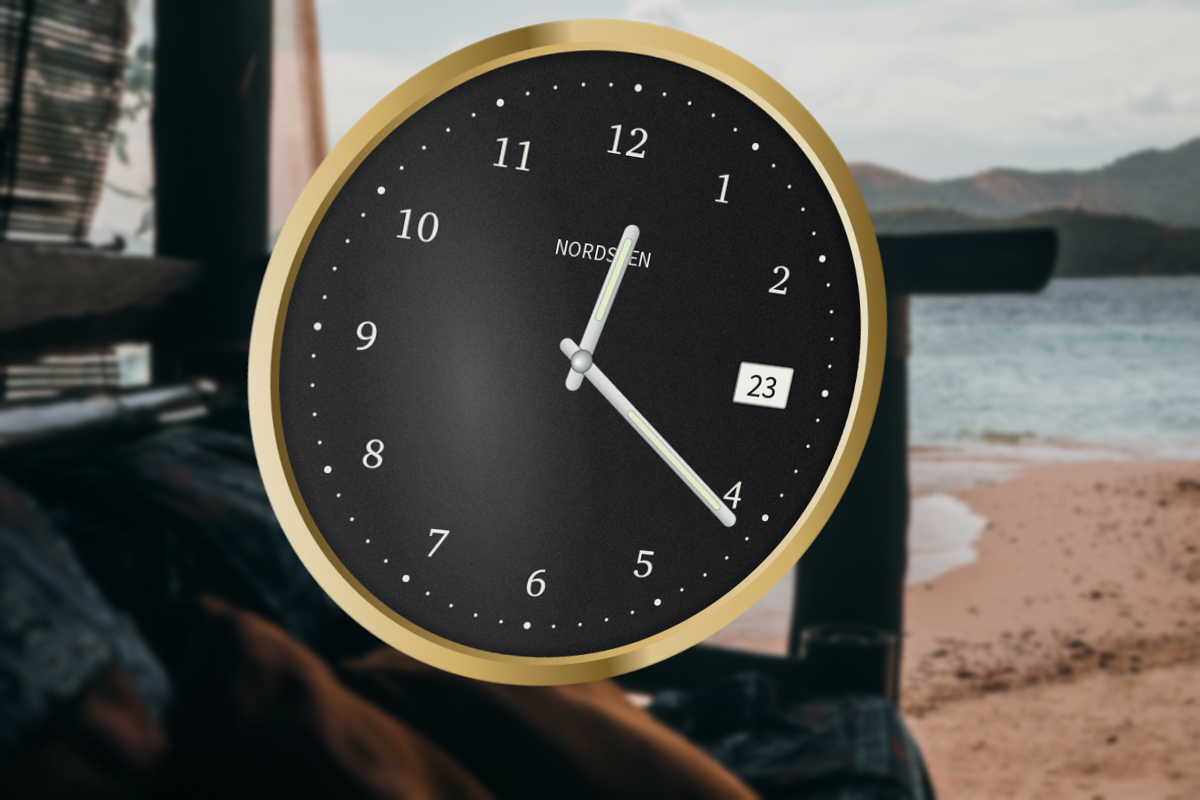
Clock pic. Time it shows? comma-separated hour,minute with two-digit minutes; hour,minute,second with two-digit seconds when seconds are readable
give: 12,21
